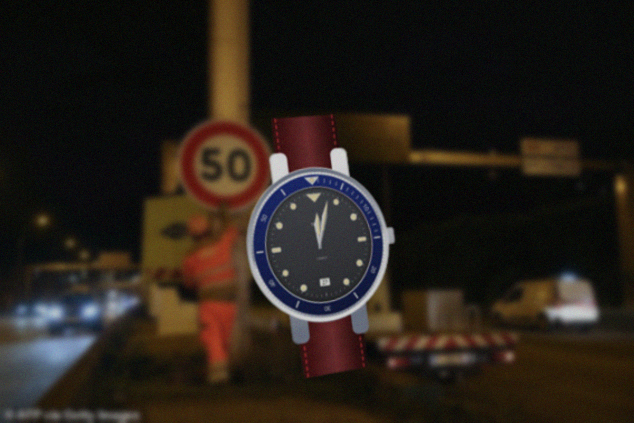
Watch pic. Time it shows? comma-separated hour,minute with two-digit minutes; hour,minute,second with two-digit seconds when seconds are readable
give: 12,03
